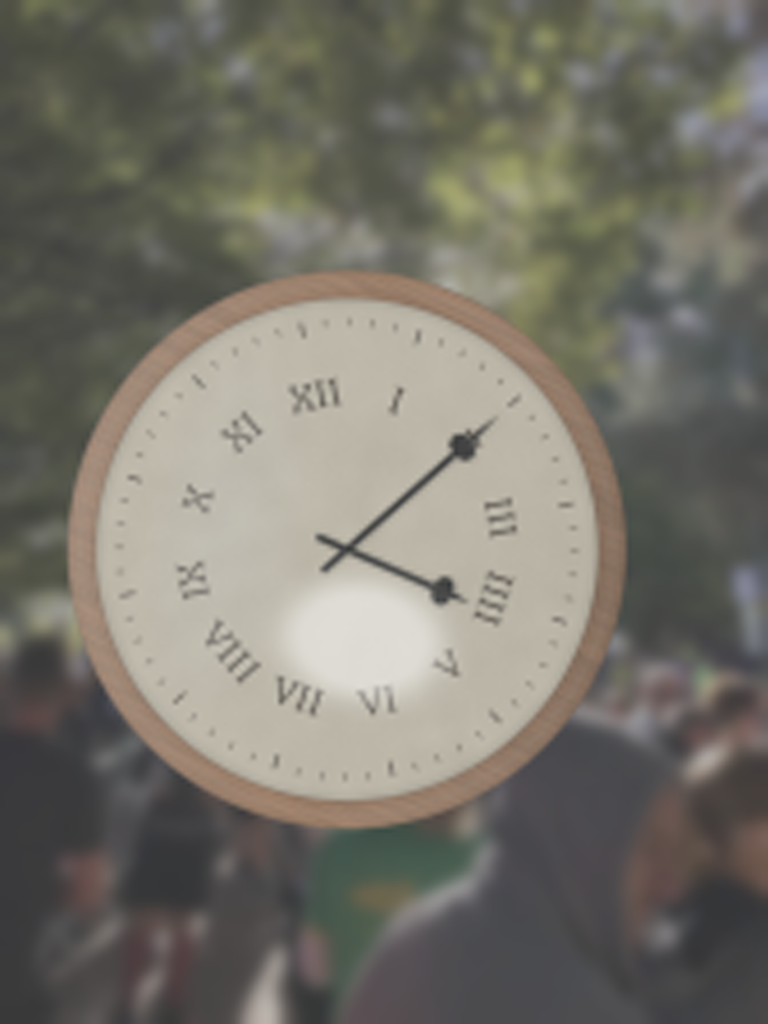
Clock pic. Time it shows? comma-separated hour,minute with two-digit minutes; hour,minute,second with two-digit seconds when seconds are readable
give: 4,10
